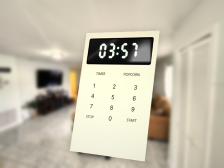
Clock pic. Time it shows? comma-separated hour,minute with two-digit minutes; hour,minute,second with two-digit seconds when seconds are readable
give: 3,57
